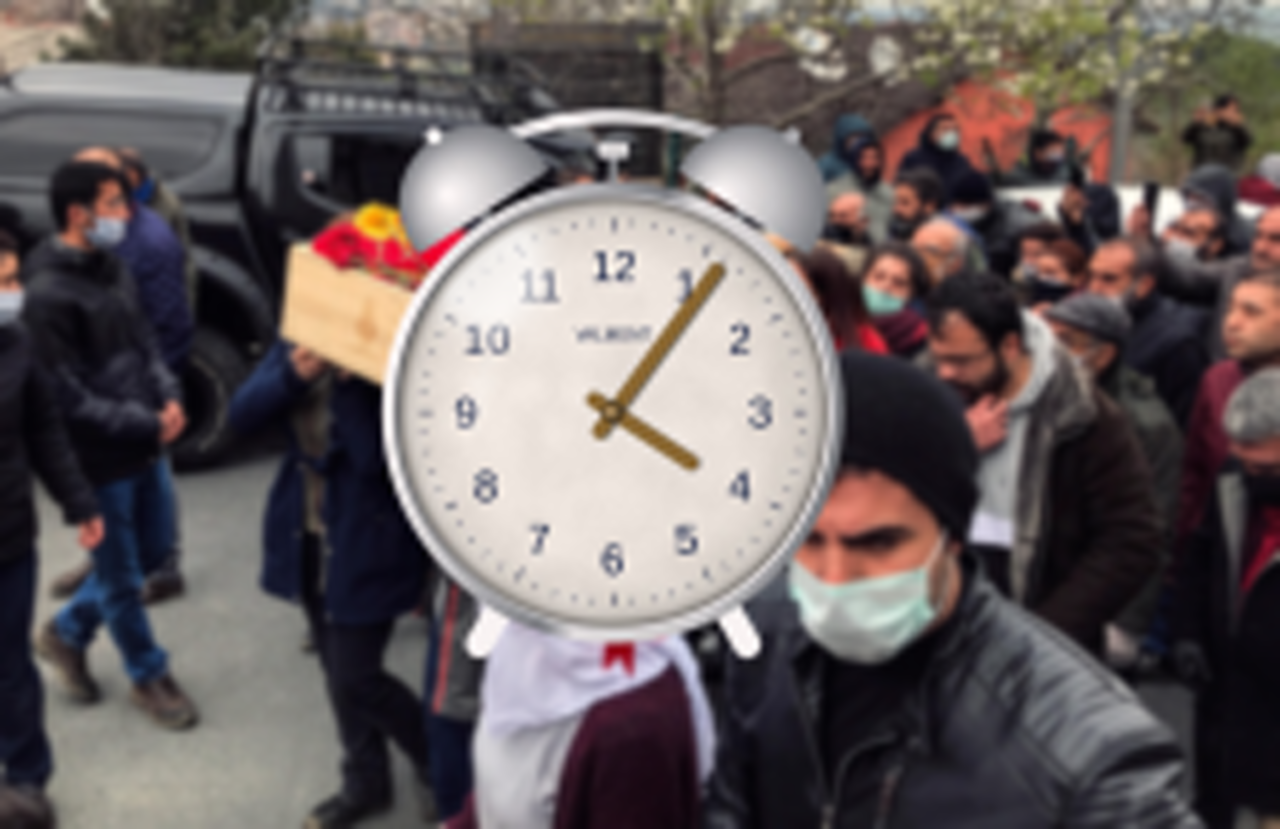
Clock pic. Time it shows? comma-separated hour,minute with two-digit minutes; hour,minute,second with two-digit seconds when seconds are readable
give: 4,06
